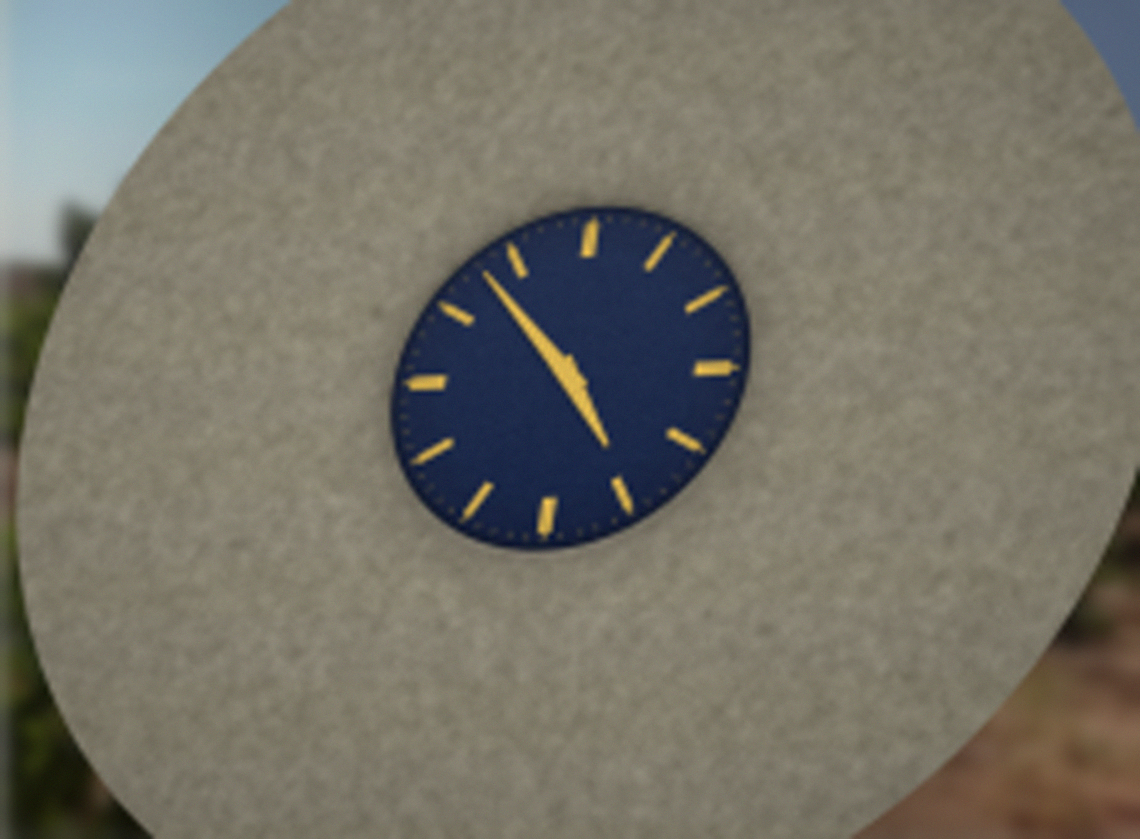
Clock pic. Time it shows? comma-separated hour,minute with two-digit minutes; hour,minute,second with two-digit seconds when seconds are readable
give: 4,53
